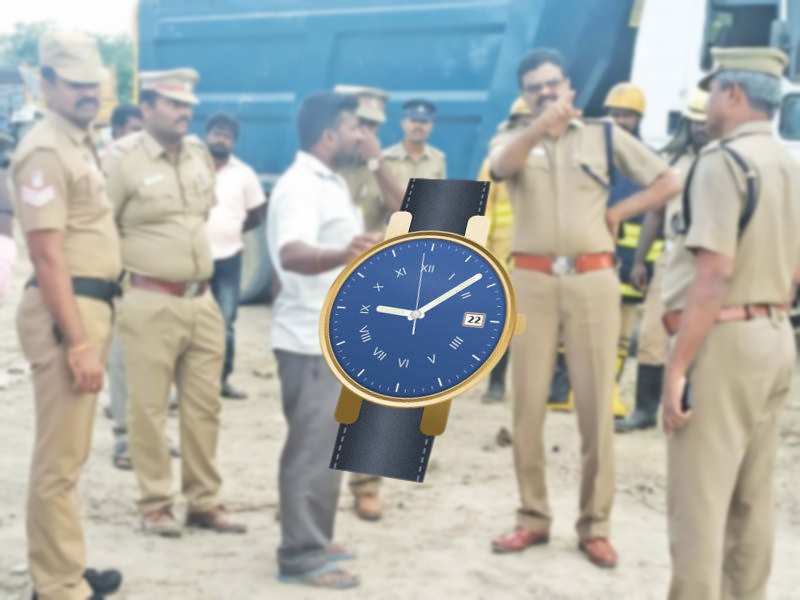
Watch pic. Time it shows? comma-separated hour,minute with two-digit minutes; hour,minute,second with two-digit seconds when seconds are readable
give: 9,07,59
